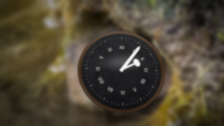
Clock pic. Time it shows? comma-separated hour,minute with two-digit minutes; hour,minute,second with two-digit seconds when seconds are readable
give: 2,06
